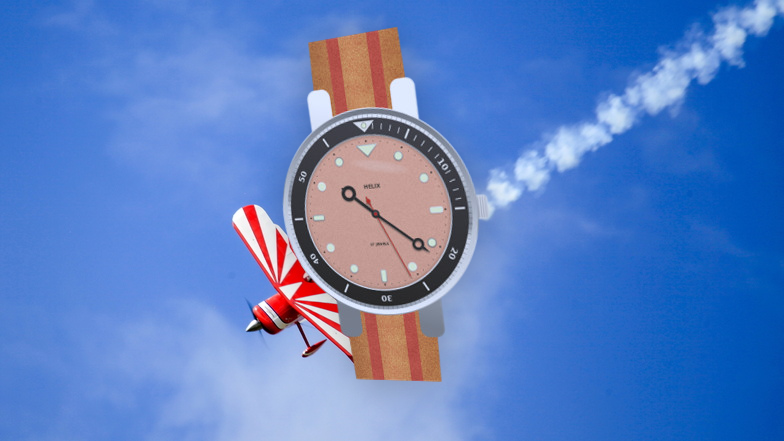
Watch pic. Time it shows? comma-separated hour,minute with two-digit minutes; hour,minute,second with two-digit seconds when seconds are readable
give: 10,21,26
